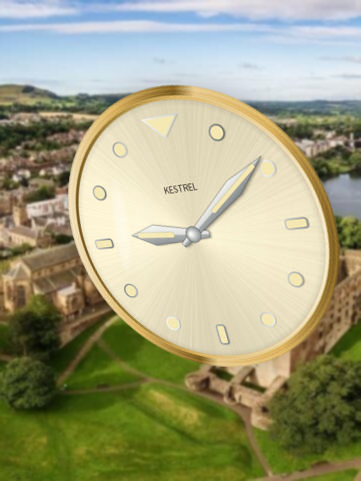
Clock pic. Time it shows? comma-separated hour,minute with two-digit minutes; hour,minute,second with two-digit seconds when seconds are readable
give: 9,09
